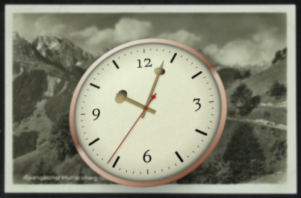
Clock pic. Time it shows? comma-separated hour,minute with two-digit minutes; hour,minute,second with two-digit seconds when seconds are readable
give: 10,03,36
